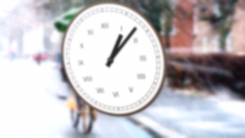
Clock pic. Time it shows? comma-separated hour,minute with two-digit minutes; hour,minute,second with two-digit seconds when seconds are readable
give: 1,08
